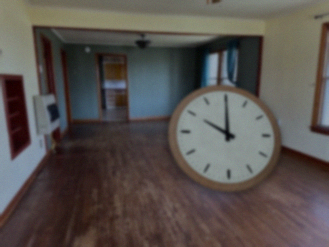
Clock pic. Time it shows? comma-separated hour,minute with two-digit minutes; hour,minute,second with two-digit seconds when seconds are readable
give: 10,00
